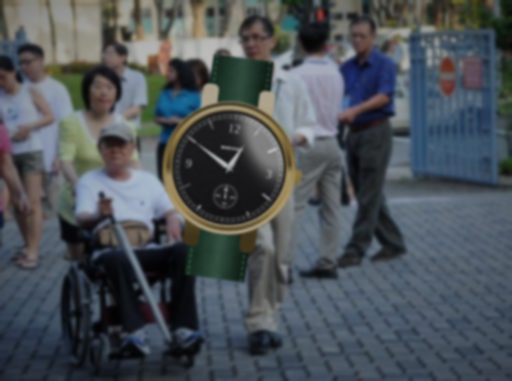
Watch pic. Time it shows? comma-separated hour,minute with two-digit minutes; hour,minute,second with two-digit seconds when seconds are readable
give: 12,50
